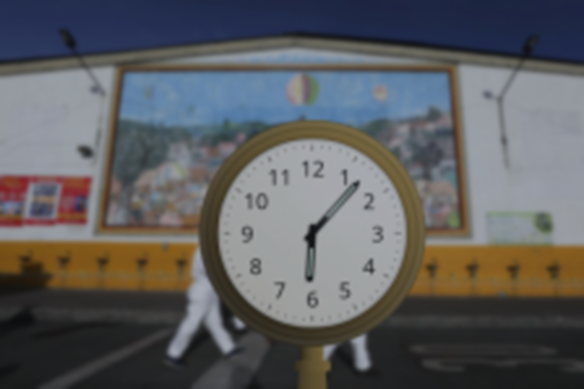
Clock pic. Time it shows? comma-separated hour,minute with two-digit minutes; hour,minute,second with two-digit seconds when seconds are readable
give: 6,07
